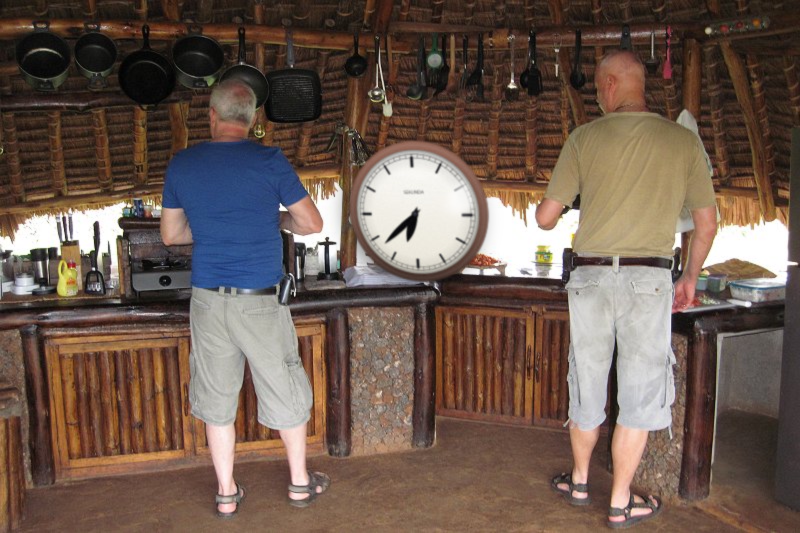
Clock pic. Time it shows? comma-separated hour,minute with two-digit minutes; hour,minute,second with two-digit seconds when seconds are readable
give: 6,38
